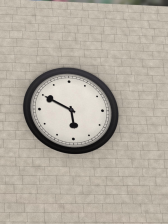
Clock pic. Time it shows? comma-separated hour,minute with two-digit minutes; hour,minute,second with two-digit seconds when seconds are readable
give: 5,50
